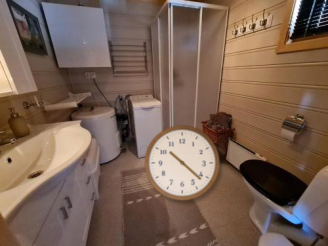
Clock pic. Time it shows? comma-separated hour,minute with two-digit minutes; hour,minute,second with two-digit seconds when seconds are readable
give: 10,22
